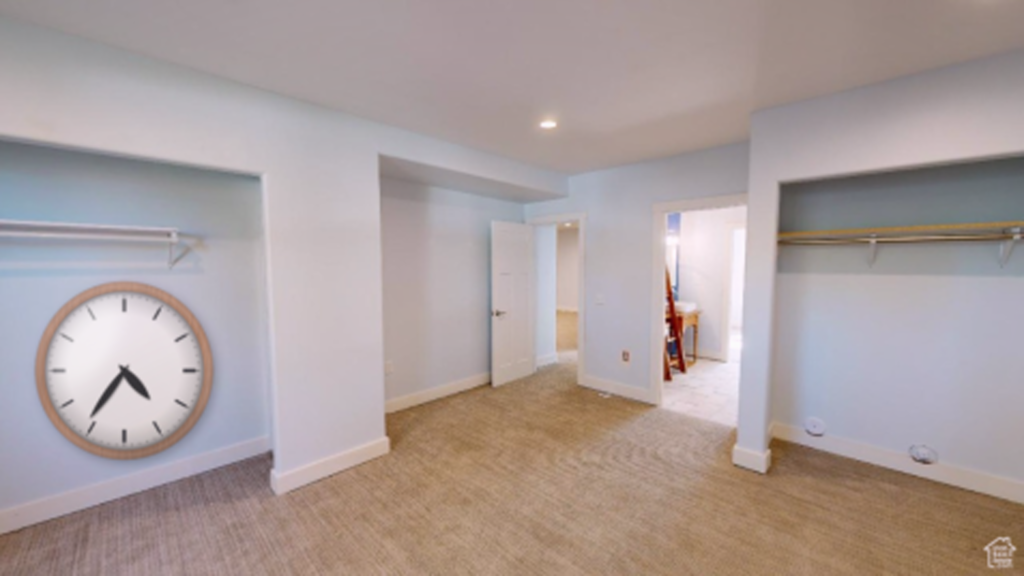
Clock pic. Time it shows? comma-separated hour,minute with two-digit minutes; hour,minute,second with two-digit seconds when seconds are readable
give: 4,36
